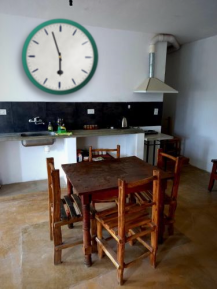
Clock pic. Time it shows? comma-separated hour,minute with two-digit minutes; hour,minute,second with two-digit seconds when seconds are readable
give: 5,57
